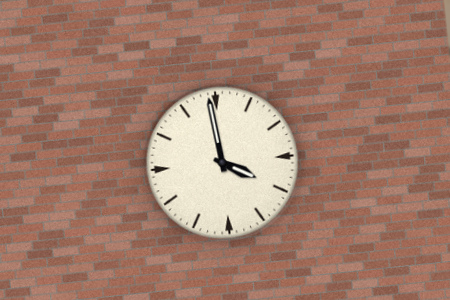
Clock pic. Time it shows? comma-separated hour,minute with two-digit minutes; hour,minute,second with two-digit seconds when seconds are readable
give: 3,59
